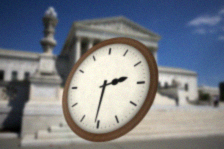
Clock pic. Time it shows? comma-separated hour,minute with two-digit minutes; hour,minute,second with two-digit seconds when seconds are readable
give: 2,31
